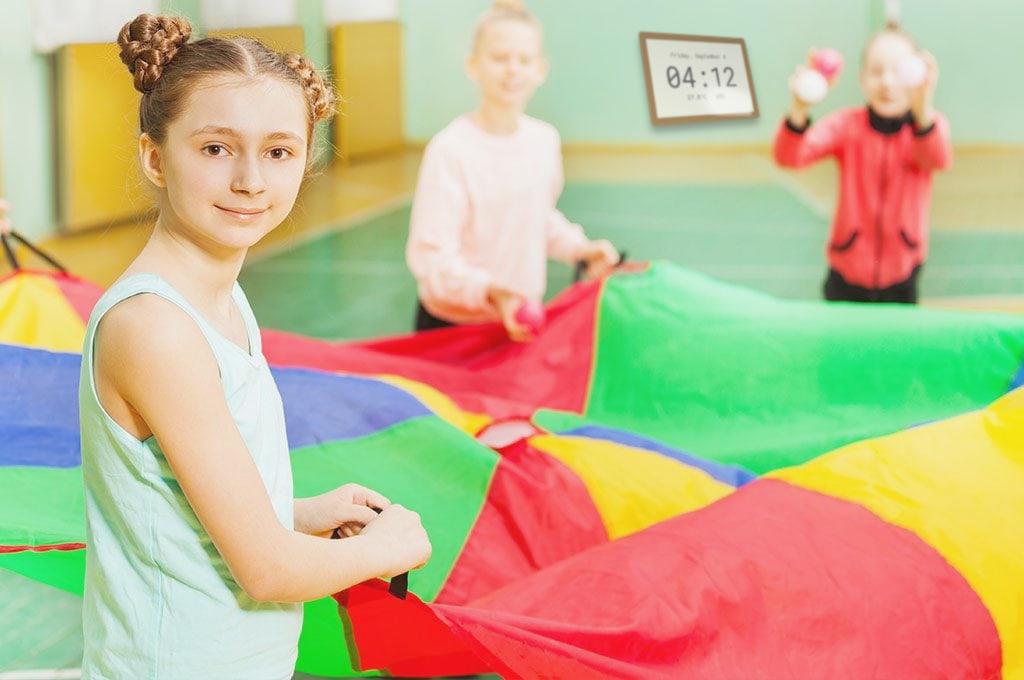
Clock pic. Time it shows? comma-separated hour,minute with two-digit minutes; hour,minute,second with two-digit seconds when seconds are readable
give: 4,12
